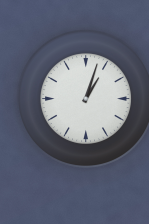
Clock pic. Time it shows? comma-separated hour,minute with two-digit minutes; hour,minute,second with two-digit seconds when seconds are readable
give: 1,03
